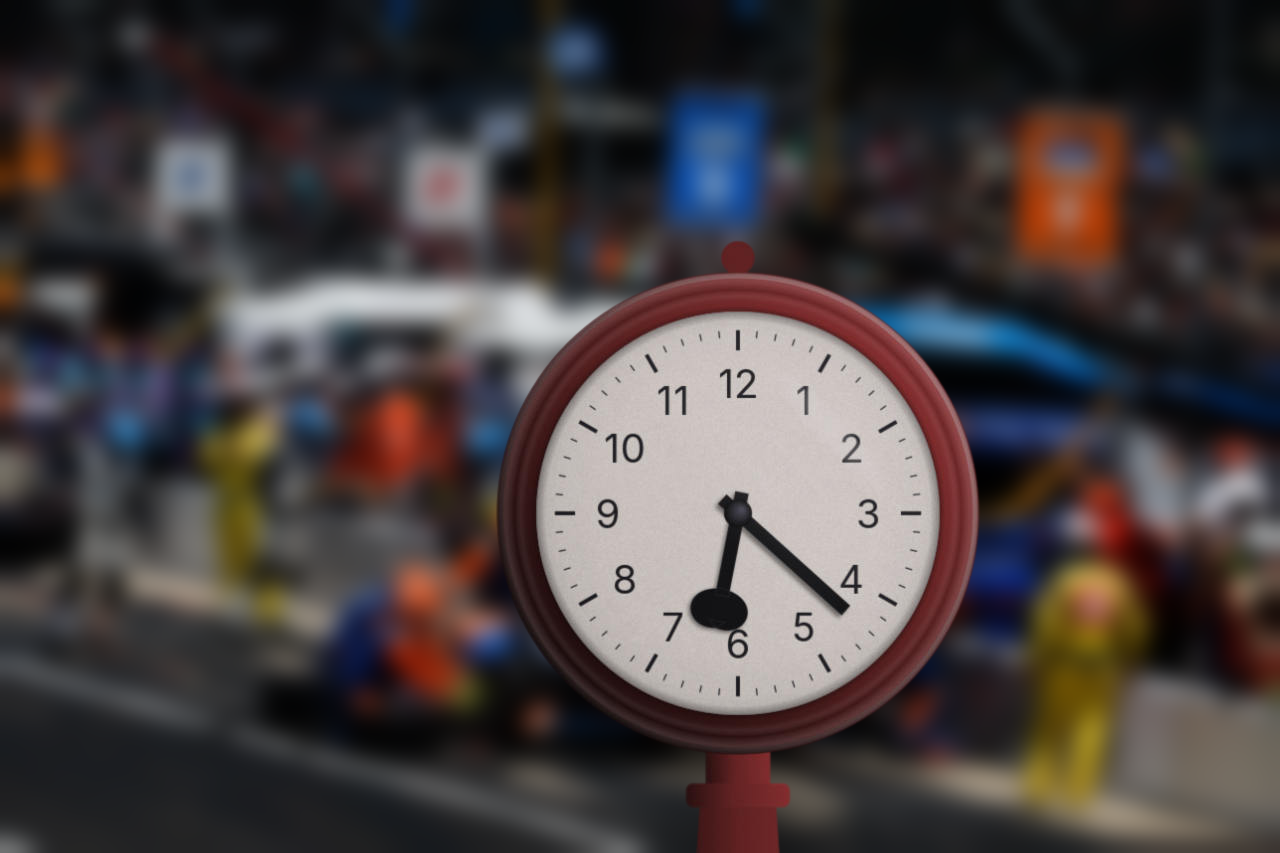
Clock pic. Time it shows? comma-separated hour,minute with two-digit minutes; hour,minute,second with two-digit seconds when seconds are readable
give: 6,22
